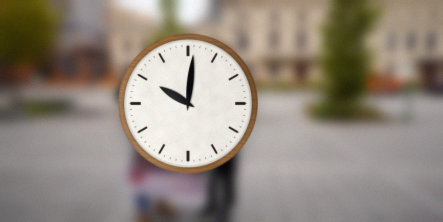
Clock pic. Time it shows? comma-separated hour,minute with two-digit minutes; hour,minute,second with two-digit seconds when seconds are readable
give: 10,01
